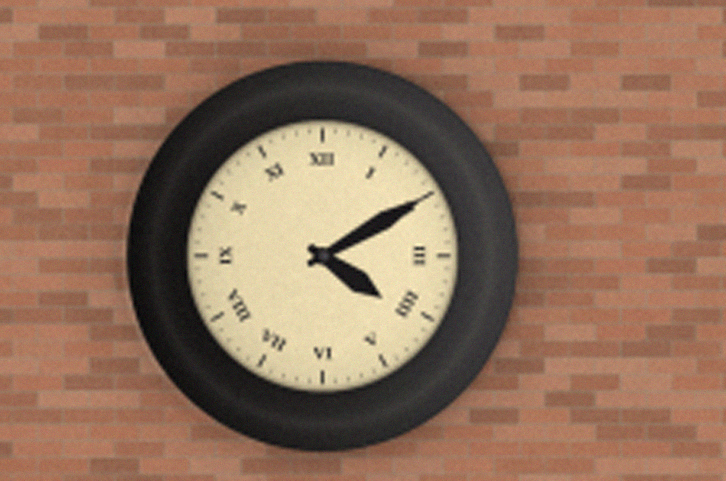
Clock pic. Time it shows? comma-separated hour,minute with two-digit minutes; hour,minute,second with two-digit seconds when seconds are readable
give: 4,10
